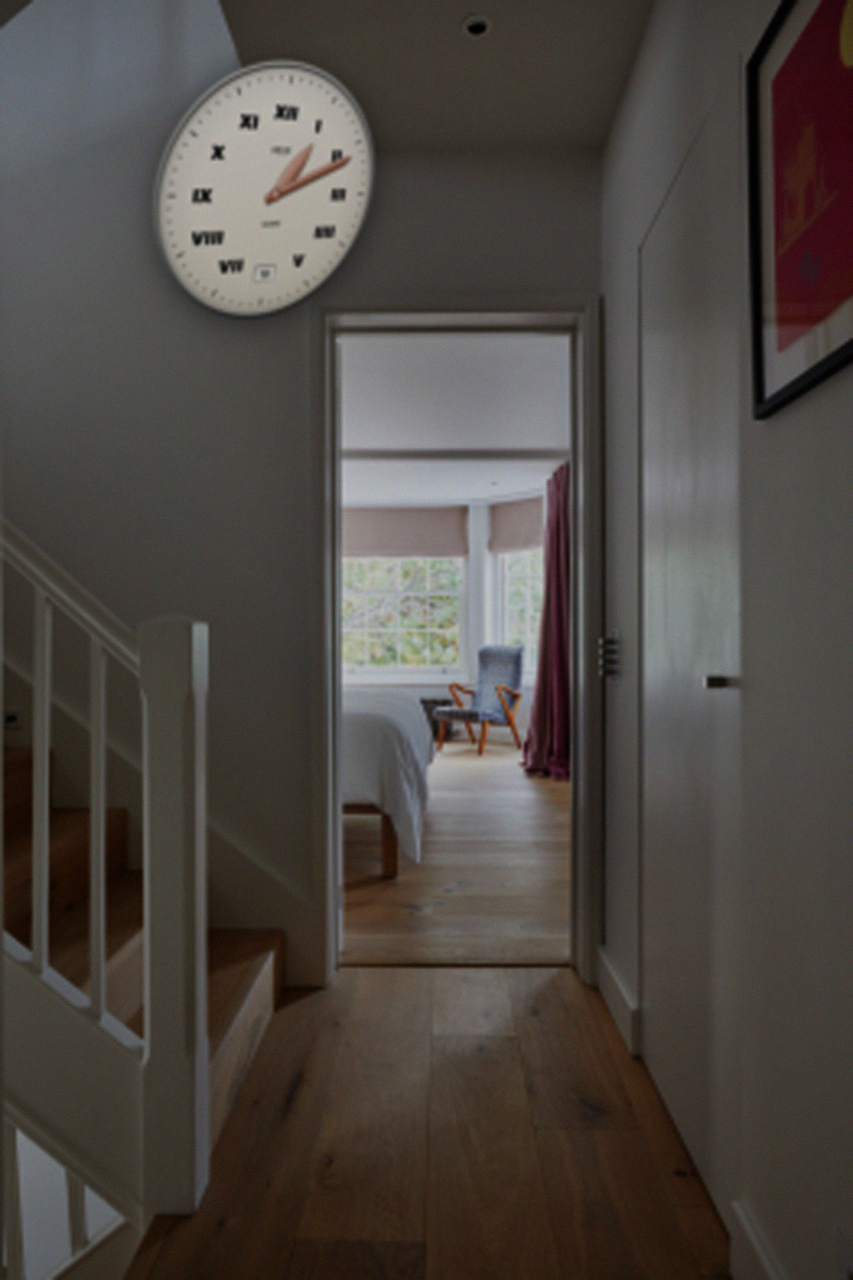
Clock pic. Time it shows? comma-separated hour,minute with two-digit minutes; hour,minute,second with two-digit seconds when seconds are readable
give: 1,11
